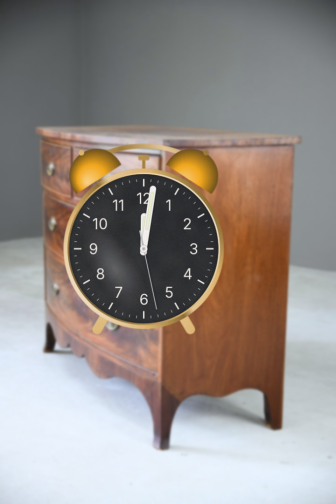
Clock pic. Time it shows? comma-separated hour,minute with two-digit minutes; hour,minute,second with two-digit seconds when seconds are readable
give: 12,01,28
